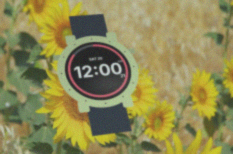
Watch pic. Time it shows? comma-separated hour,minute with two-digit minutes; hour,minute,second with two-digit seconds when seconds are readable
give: 12,00
